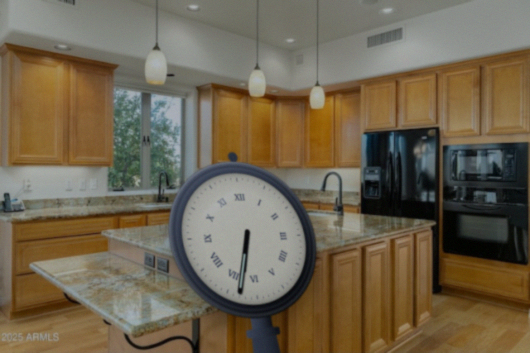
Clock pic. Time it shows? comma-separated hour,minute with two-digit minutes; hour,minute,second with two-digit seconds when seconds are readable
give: 6,33
